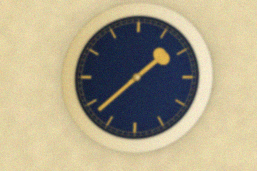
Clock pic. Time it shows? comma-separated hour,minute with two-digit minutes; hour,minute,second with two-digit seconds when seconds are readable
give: 1,38
